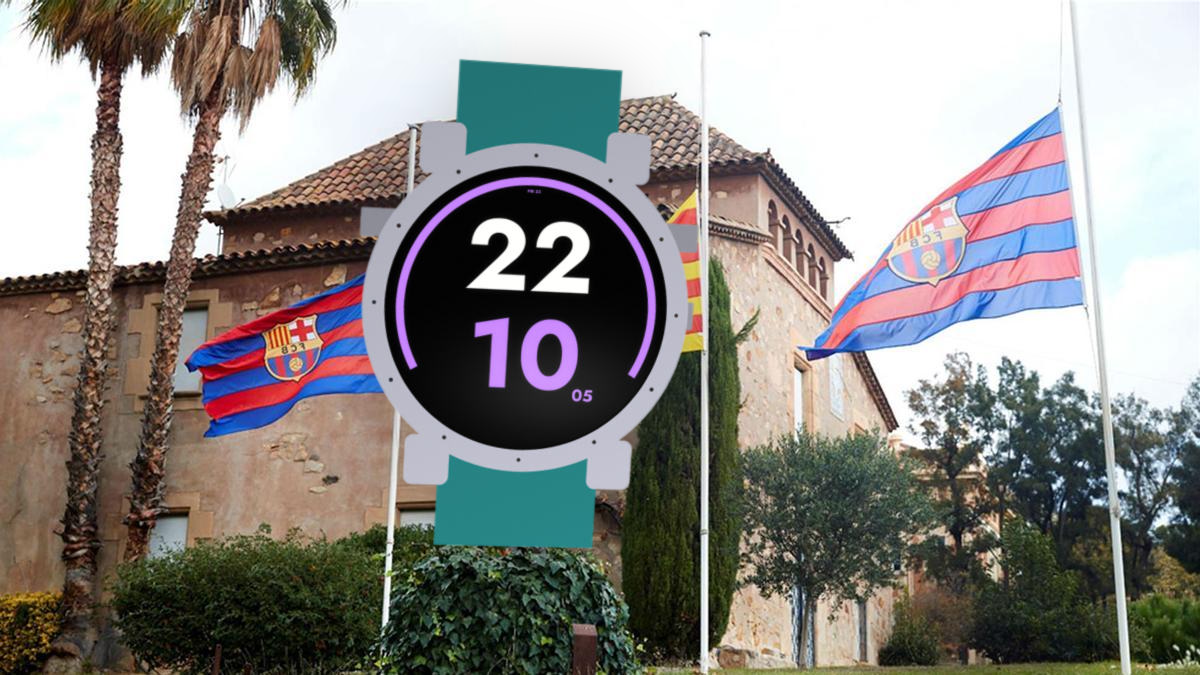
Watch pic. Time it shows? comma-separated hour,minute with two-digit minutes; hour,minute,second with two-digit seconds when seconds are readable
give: 22,10,05
